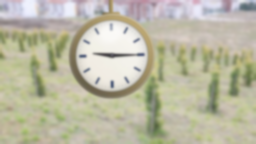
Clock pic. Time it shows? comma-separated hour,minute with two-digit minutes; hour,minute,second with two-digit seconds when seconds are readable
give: 9,15
